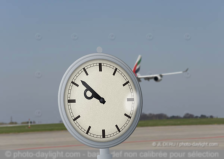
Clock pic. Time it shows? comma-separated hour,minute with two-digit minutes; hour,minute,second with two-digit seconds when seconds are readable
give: 9,52
